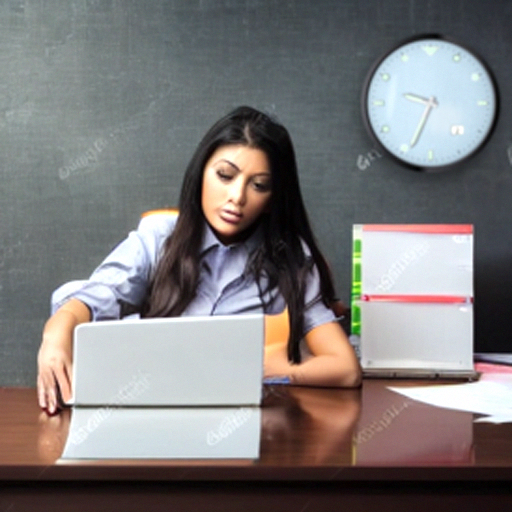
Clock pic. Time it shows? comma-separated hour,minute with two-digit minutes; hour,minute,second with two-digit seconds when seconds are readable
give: 9,34
